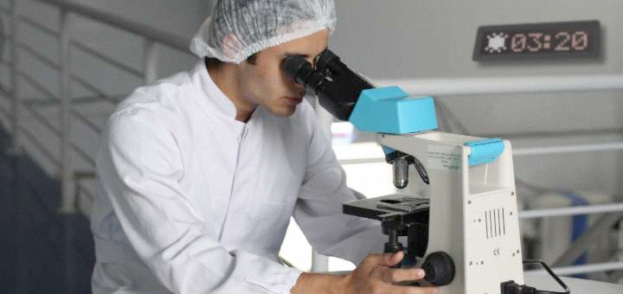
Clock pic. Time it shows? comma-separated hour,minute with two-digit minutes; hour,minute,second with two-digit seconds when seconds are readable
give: 3,20
